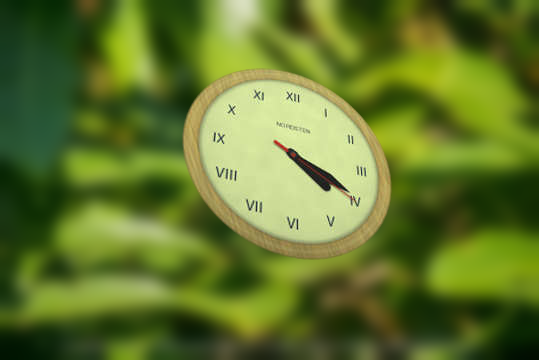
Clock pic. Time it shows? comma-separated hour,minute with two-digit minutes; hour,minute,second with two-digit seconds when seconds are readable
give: 4,19,20
